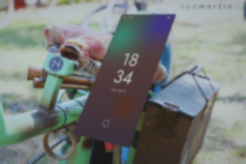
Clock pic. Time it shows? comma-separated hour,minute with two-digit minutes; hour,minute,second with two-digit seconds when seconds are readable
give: 18,34
